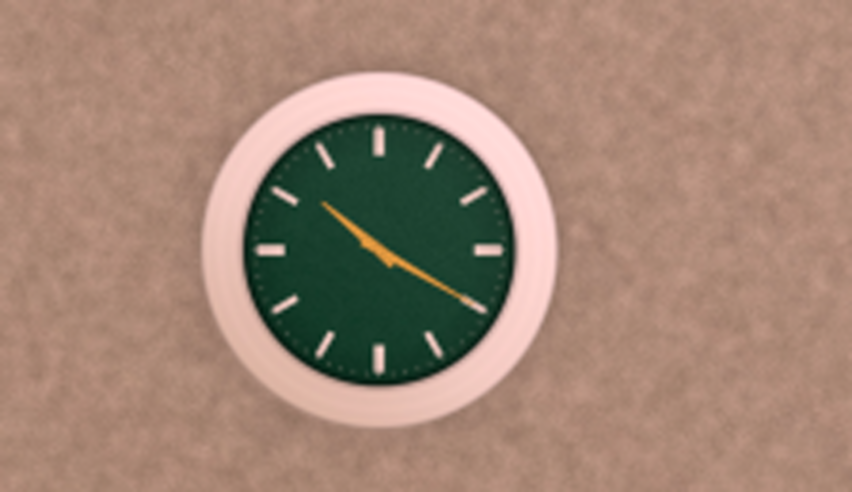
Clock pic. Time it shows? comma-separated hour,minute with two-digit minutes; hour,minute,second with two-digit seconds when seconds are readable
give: 10,20
